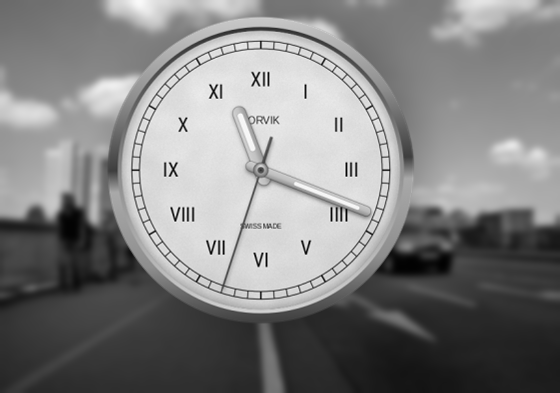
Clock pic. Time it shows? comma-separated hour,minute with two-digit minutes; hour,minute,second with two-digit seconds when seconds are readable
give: 11,18,33
